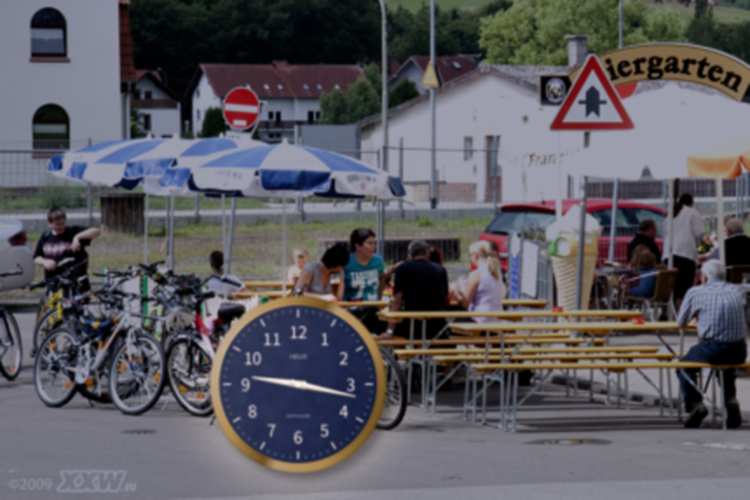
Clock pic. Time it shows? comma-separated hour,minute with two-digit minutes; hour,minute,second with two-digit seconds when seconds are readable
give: 9,17
